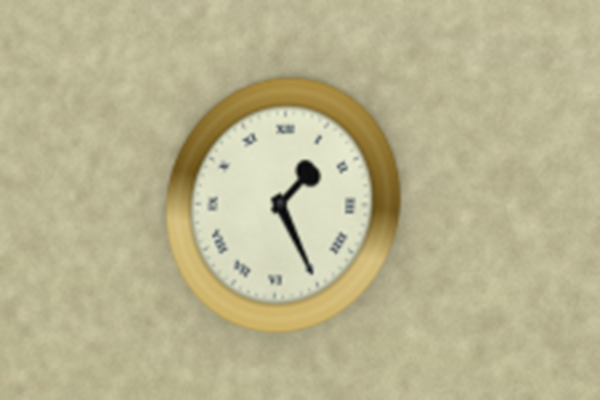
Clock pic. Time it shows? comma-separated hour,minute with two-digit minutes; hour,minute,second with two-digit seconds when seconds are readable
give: 1,25
